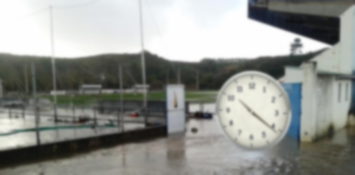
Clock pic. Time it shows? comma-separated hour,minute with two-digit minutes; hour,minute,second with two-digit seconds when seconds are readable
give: 10,21
